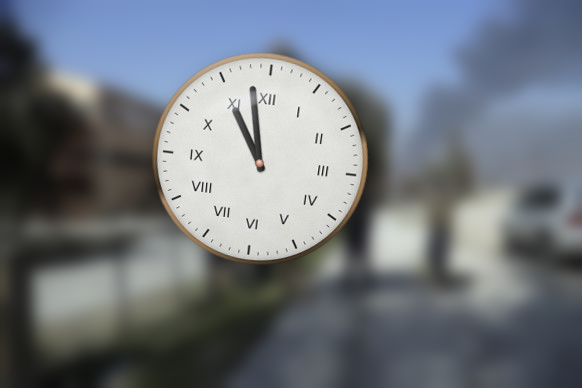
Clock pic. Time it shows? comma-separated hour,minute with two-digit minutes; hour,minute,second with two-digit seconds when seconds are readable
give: 10,58
